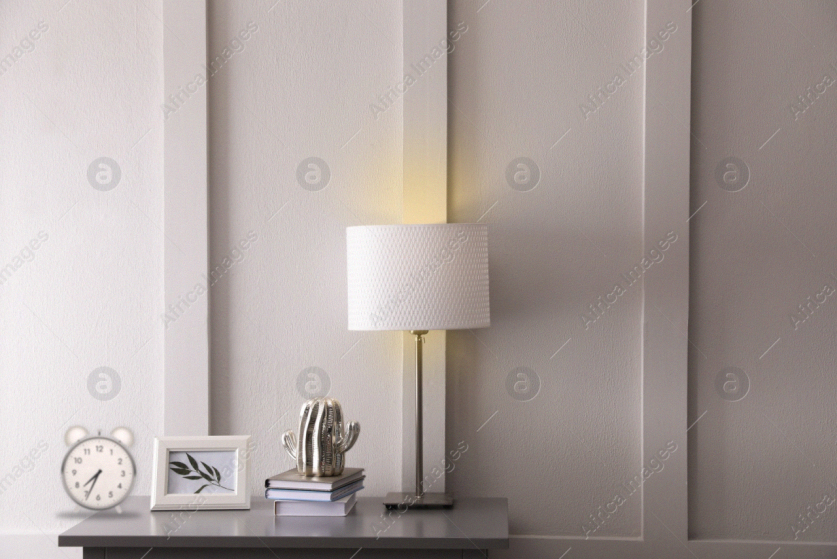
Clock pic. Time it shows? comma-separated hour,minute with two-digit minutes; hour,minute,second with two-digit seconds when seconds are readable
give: 7,34
